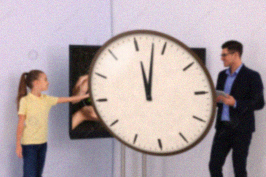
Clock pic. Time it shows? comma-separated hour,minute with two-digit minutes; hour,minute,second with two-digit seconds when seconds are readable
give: 12,03
